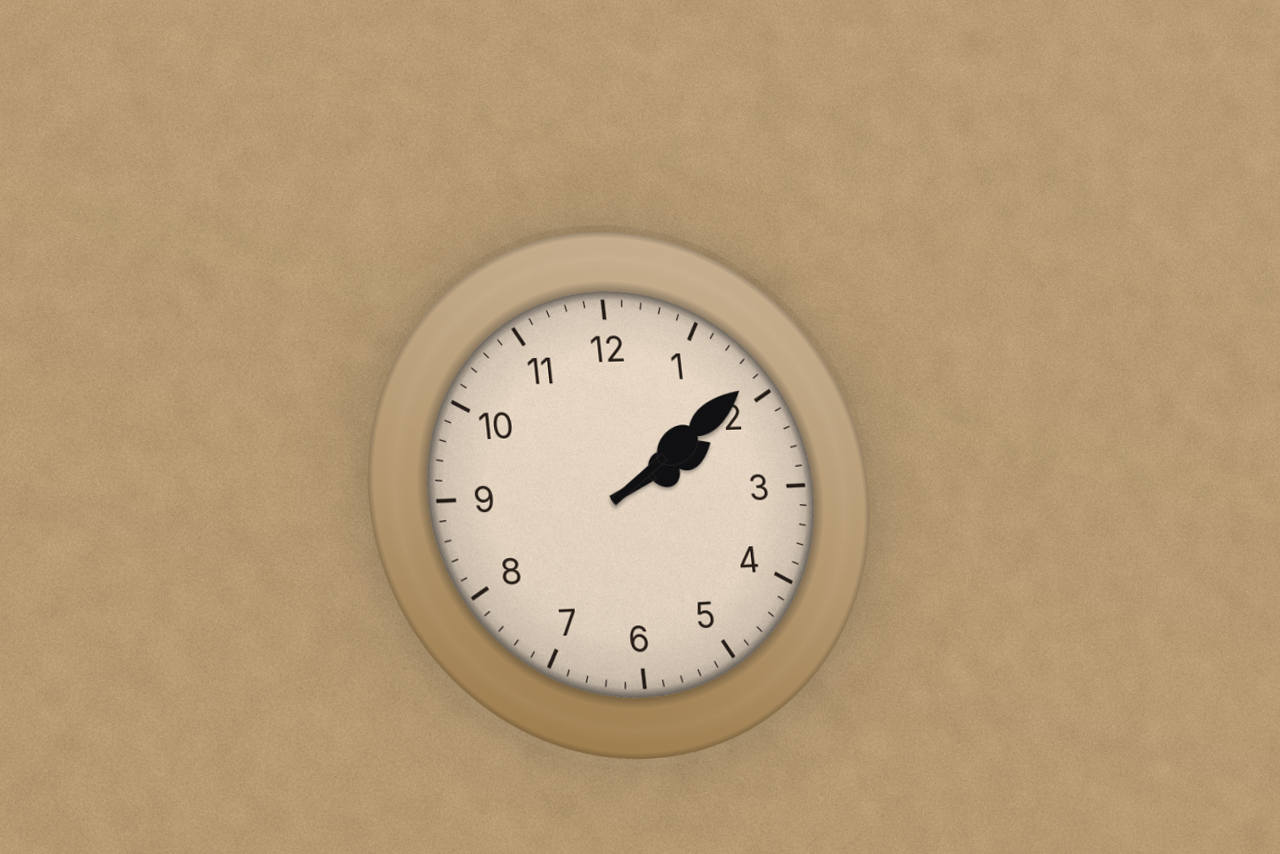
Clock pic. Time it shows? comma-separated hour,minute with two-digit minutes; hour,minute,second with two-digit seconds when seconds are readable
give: 2,09
